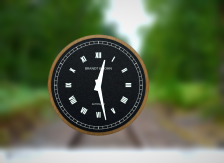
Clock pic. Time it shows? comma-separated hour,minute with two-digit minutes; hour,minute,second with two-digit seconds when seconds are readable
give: 12,28
